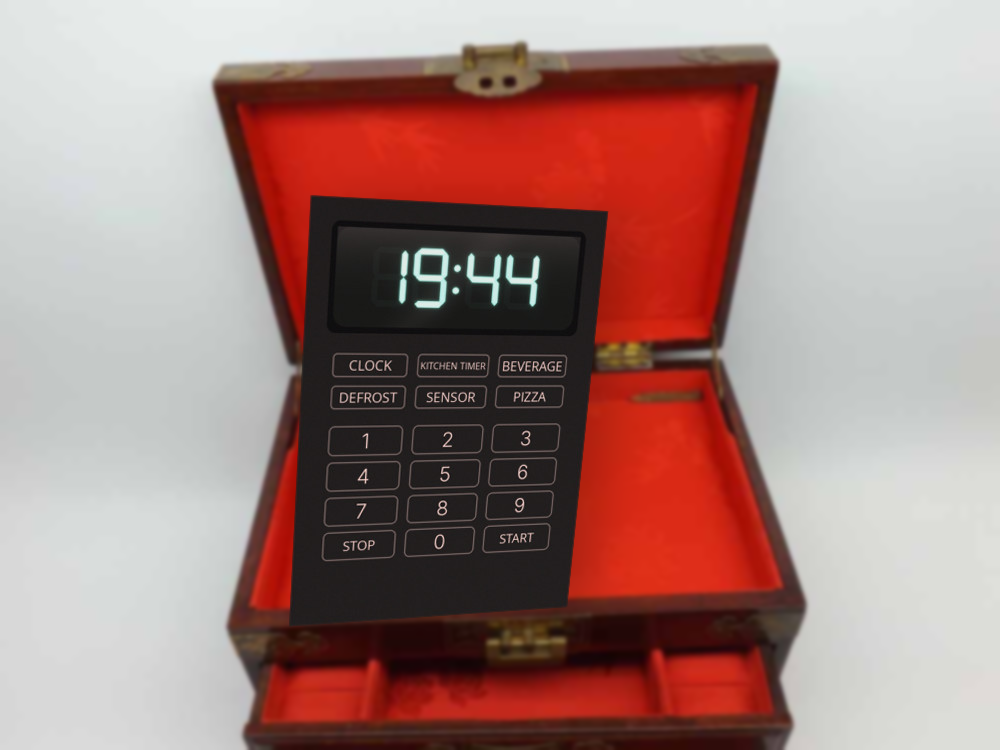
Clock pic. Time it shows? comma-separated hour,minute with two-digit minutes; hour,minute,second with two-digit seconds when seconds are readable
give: 19,44
